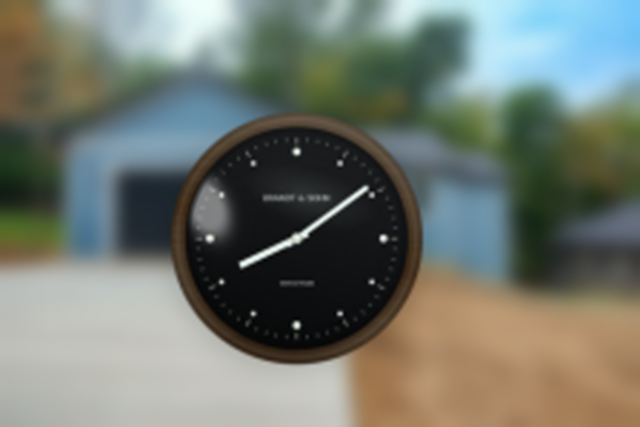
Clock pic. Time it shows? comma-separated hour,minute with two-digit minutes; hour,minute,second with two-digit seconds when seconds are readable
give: 8,09
